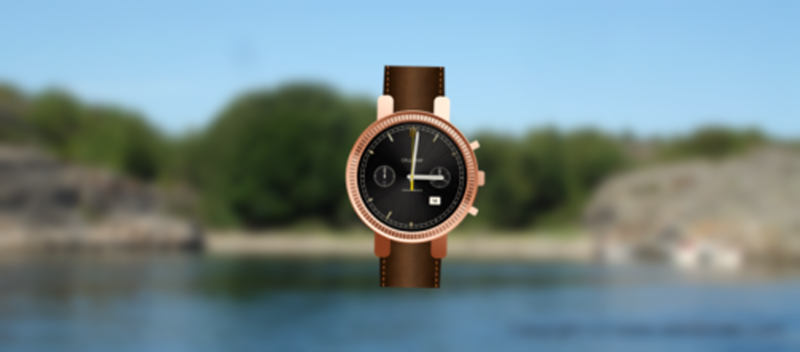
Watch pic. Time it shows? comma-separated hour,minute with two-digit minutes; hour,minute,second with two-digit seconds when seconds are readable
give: 3,01
